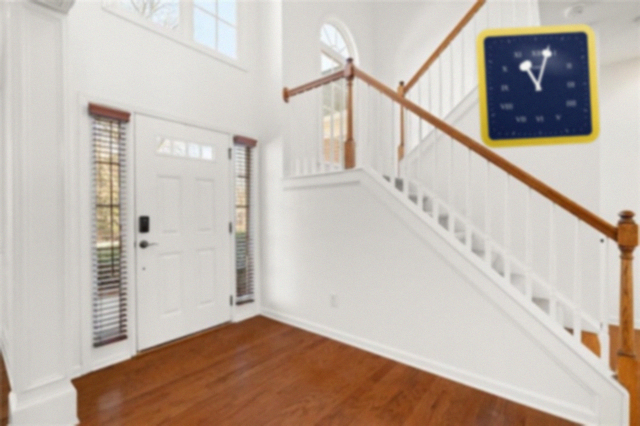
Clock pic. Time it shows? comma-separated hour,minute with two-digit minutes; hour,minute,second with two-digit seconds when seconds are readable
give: 11,03
